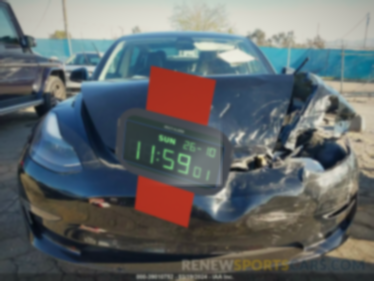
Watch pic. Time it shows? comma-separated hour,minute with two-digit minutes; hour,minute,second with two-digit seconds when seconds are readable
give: 11,59
